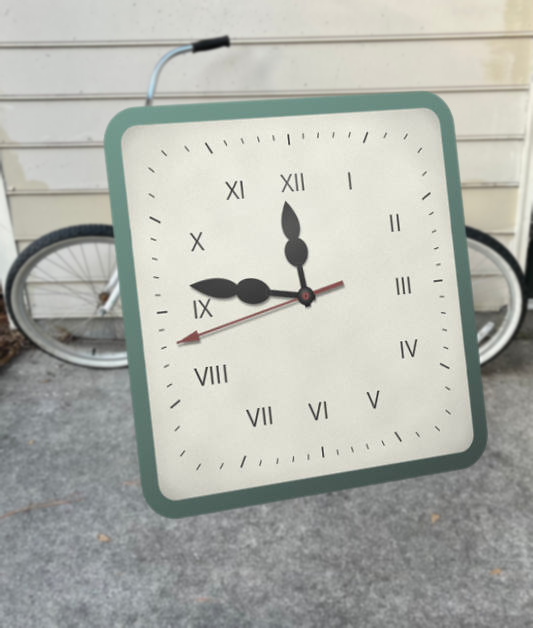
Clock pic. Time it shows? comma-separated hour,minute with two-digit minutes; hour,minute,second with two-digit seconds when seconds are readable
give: 11,46,43
